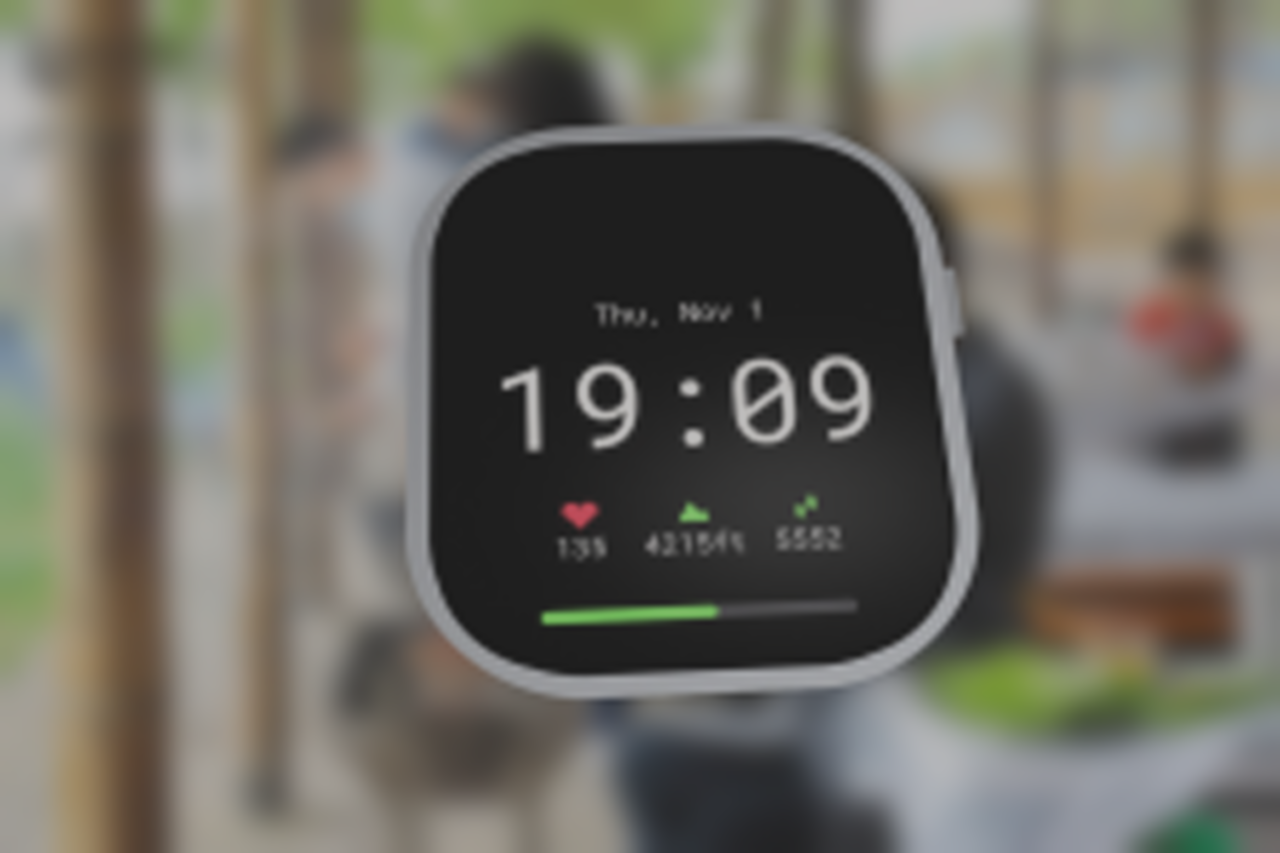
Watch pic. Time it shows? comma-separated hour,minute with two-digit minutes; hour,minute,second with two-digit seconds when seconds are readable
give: 19,09
